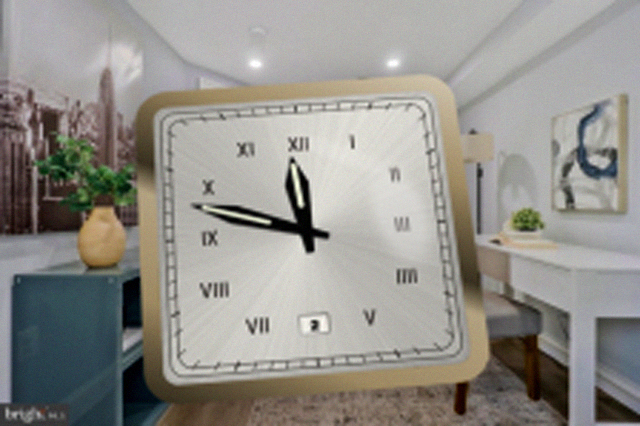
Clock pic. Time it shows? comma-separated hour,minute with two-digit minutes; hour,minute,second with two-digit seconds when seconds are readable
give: 11,48
